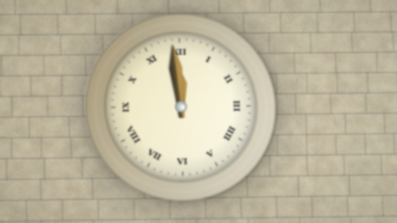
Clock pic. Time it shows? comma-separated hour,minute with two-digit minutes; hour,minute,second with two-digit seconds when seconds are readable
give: 11,59
